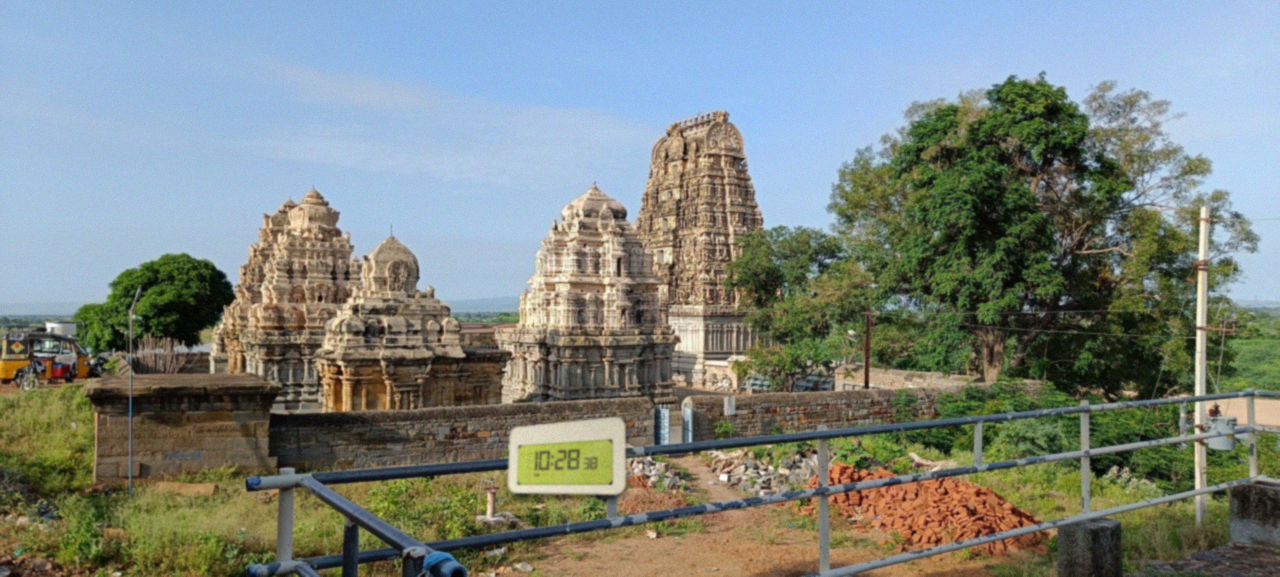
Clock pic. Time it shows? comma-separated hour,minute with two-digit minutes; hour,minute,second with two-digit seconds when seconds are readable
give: 10,28
